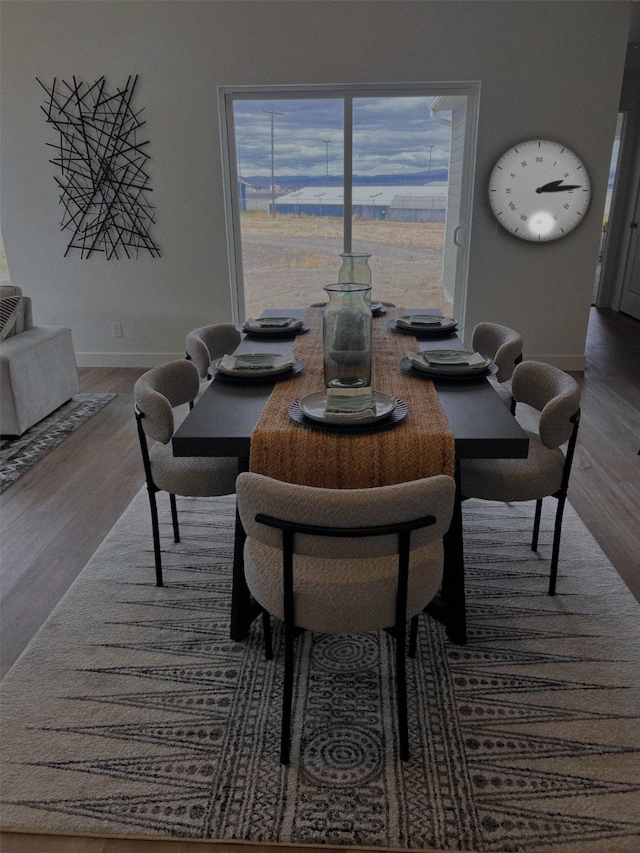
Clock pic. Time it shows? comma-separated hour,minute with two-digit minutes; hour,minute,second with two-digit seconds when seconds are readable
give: 2,14
